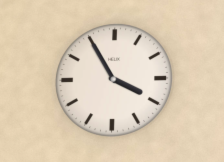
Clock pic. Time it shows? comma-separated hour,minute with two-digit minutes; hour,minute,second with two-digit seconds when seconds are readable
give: 3,55
